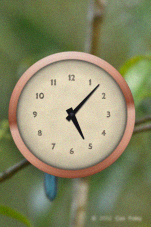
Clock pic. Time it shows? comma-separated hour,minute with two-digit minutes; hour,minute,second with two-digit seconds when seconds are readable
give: 5,07
